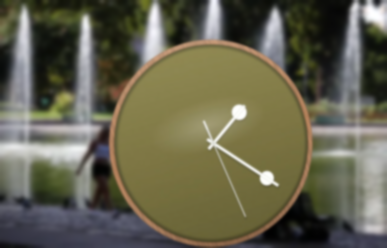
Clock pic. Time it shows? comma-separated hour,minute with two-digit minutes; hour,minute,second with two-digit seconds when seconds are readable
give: 1,20,26
